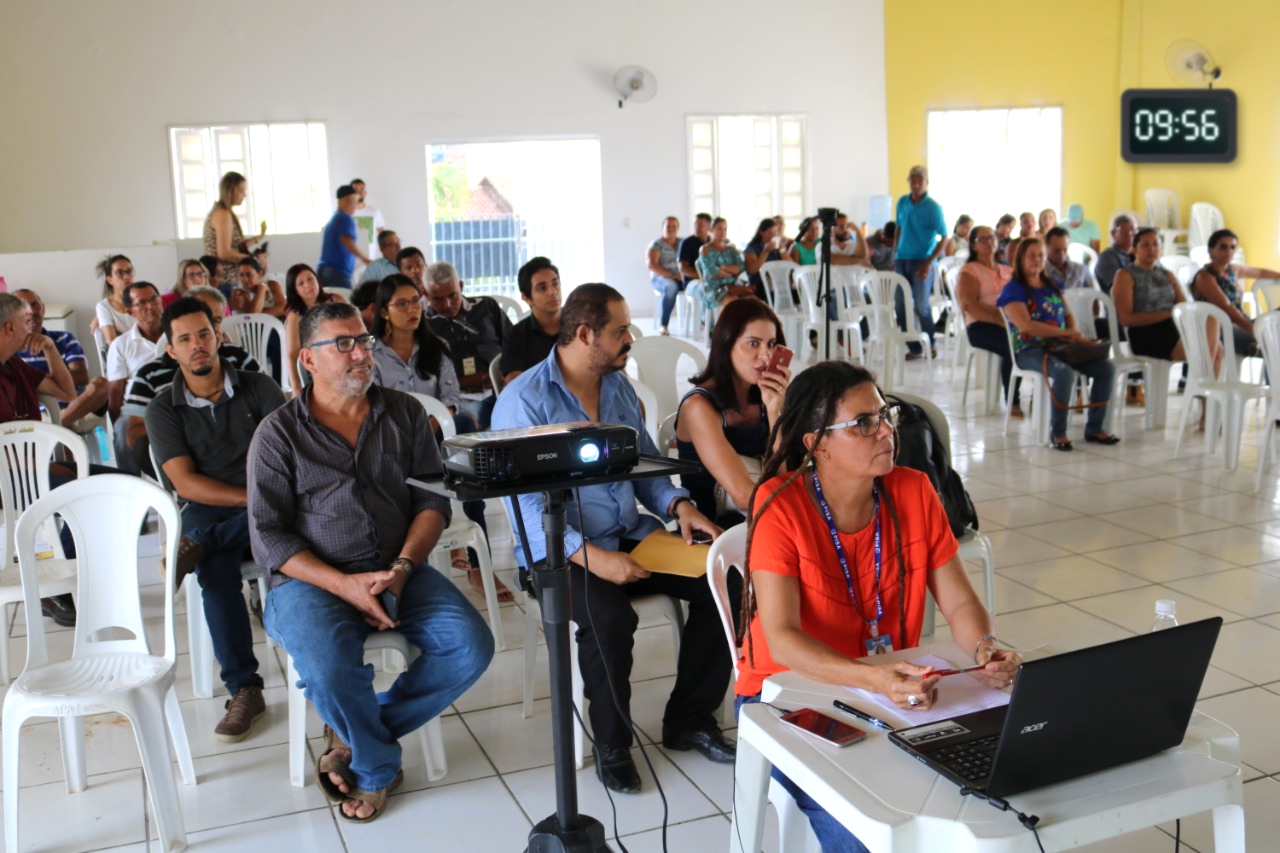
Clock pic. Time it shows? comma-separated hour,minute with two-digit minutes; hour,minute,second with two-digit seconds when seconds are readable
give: 9,56
